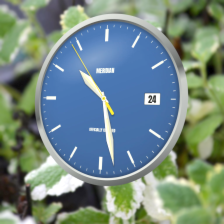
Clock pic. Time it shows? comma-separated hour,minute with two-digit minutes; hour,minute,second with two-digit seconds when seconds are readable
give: 10,27,54
